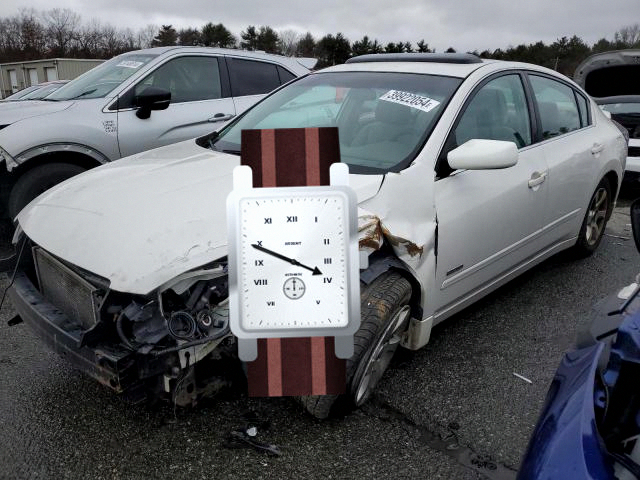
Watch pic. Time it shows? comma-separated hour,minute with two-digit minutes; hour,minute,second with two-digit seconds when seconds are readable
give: 3,49
